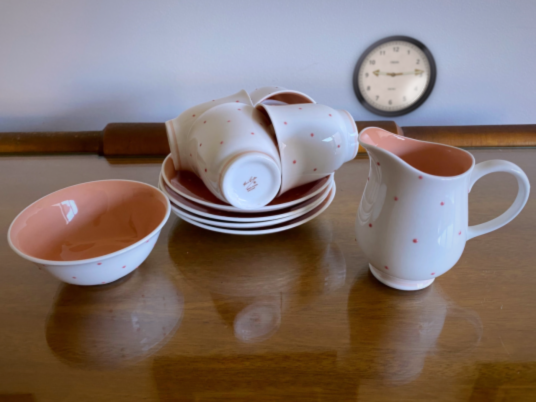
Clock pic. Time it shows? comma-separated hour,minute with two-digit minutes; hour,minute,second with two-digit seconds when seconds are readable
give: 9,14
